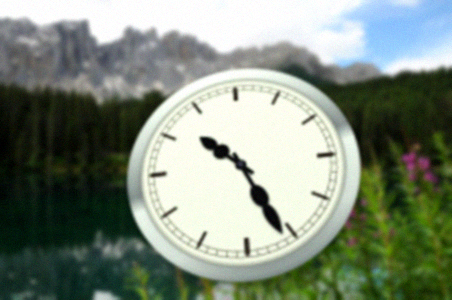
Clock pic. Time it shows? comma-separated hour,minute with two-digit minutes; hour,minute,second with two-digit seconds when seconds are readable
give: 10,26
